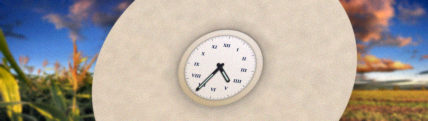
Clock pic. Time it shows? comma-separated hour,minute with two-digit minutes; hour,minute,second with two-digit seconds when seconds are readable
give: 4,35
